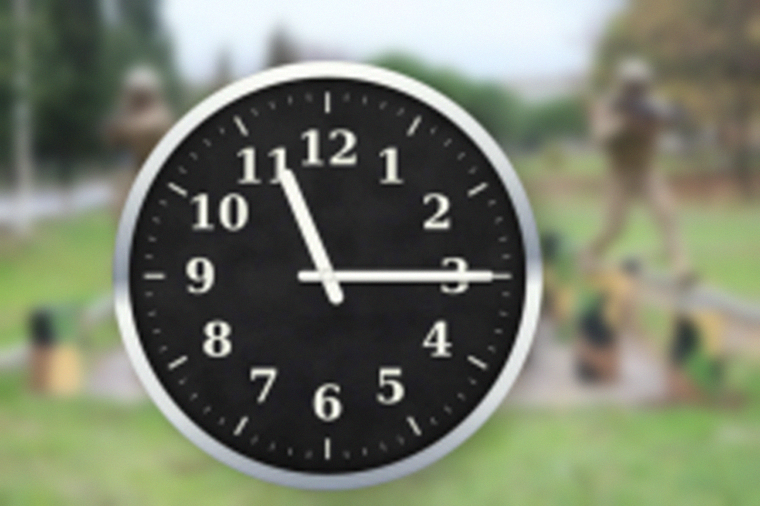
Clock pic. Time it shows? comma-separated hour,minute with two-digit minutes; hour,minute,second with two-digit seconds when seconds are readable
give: 11,15
